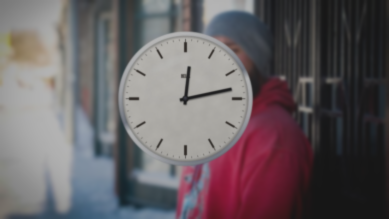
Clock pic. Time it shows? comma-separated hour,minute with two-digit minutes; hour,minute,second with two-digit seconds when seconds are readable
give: 12,13
